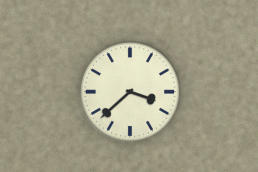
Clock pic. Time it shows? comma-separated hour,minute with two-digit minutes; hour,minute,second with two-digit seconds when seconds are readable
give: 3,38
